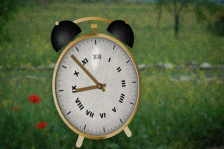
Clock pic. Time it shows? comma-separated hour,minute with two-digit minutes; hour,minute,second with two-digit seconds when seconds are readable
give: 8,53
